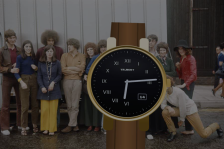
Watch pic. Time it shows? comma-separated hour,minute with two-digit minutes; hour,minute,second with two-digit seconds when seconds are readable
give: 6,14
